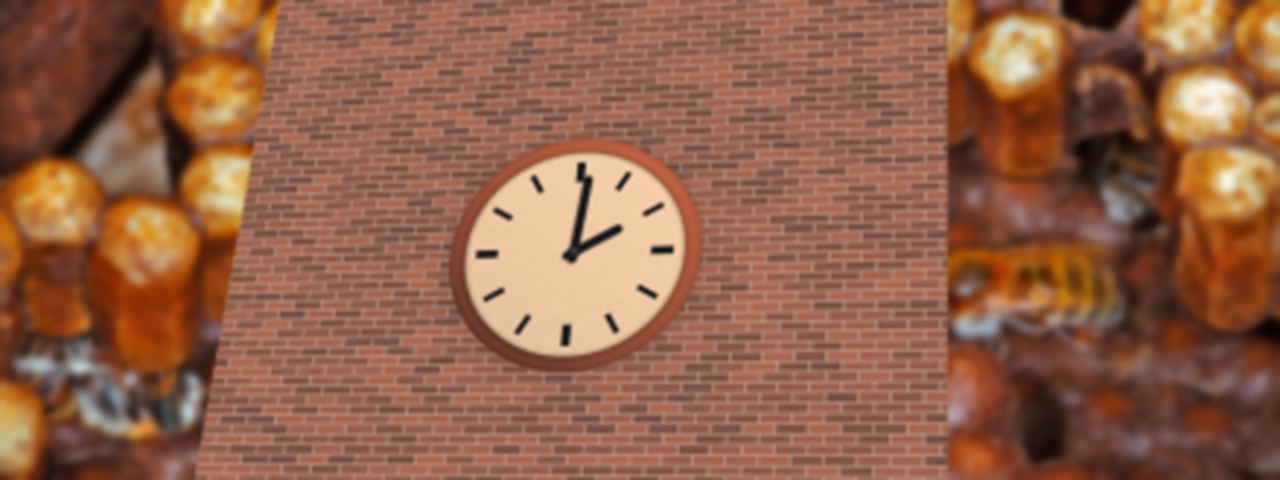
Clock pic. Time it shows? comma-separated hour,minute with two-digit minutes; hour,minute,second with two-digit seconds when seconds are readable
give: 2,01
